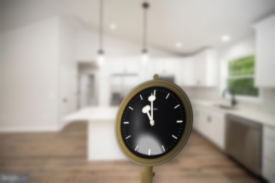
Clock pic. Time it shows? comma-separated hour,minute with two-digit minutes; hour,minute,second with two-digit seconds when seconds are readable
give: 10,59
